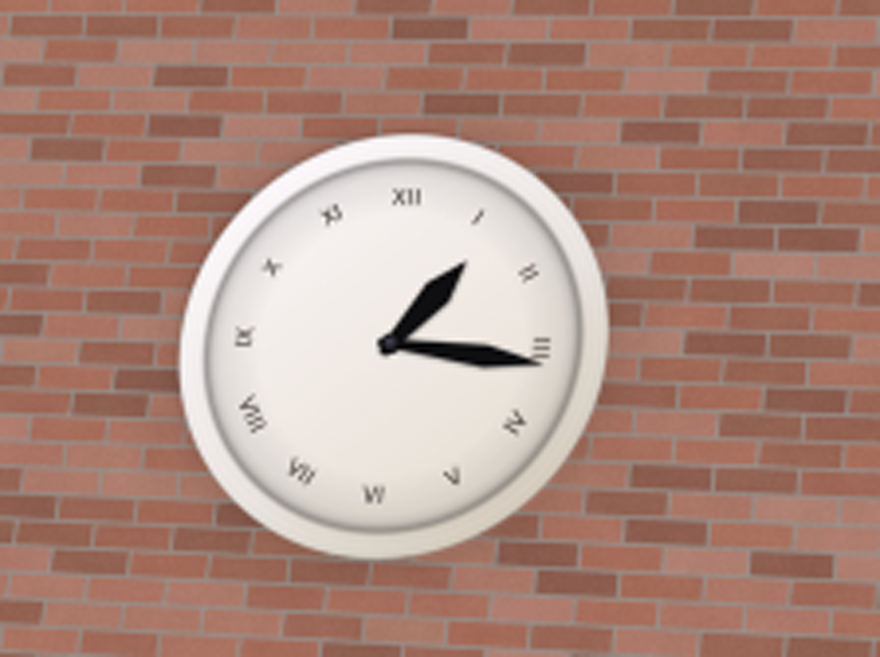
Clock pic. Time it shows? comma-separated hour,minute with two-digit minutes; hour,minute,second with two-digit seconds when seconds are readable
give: 1,16
